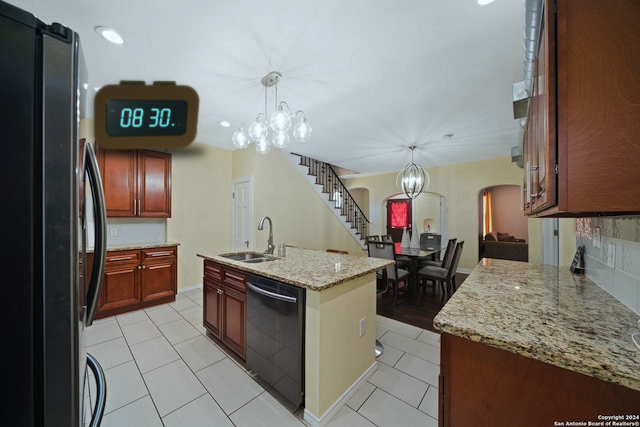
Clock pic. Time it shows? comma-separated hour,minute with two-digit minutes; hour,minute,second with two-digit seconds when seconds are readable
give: 8,30
